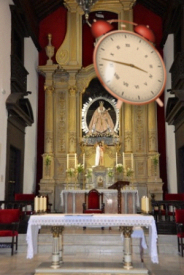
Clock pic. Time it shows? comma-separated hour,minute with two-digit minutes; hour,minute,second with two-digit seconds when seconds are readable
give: 3,47
